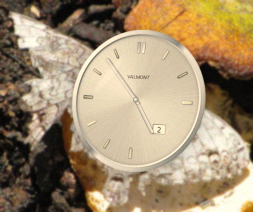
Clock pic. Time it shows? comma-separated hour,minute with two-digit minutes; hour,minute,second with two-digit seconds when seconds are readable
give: 4,53
